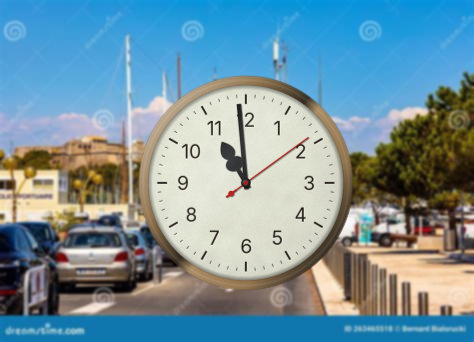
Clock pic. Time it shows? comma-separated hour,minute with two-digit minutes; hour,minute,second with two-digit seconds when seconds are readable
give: 10,59,09
